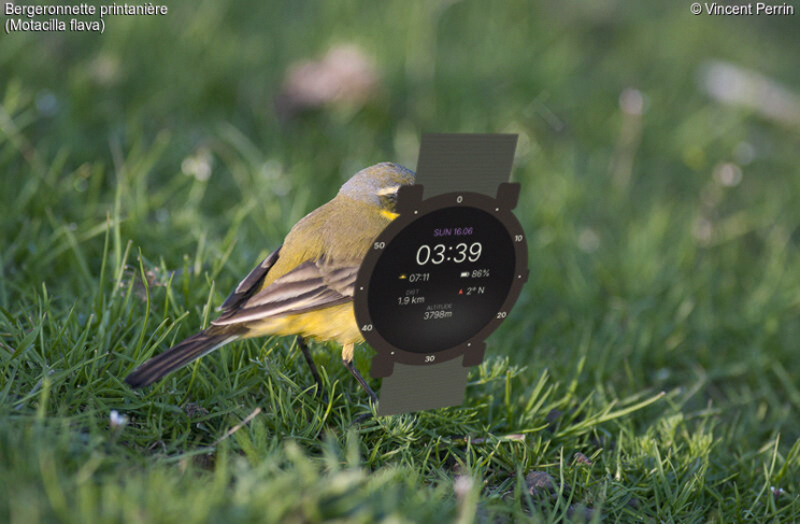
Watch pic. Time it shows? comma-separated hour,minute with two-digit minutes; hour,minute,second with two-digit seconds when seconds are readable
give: 3,39
